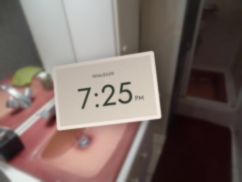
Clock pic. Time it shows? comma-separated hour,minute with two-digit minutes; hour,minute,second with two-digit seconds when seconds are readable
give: 7,25
